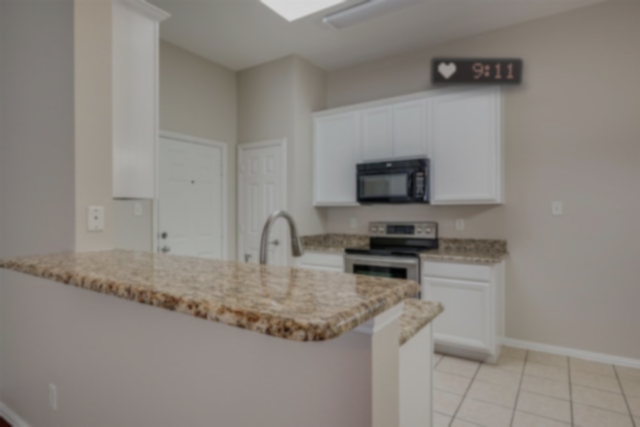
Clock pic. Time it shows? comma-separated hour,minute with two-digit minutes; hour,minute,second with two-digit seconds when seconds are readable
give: 9,11
